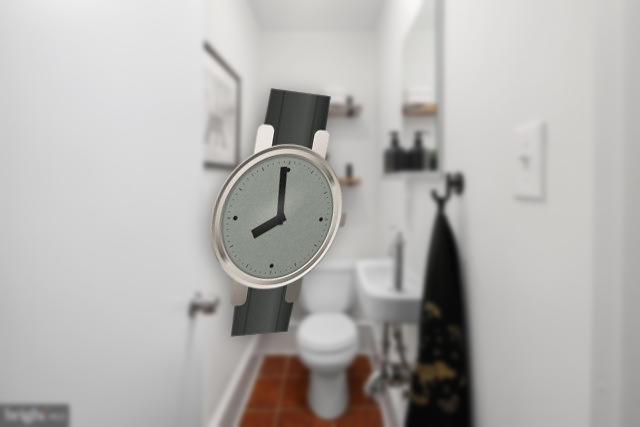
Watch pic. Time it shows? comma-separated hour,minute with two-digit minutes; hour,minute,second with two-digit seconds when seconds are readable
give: 7,59
